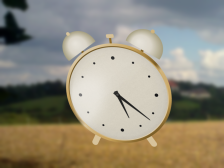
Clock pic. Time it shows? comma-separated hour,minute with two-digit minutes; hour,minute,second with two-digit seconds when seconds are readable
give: 5,22
